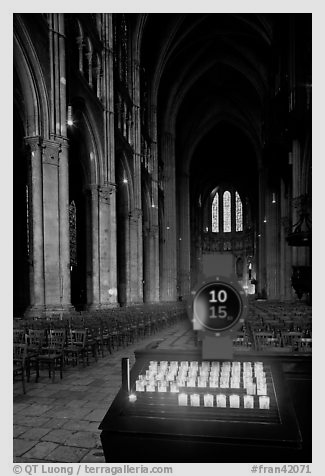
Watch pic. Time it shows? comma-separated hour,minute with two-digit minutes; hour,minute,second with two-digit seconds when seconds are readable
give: 10,15
